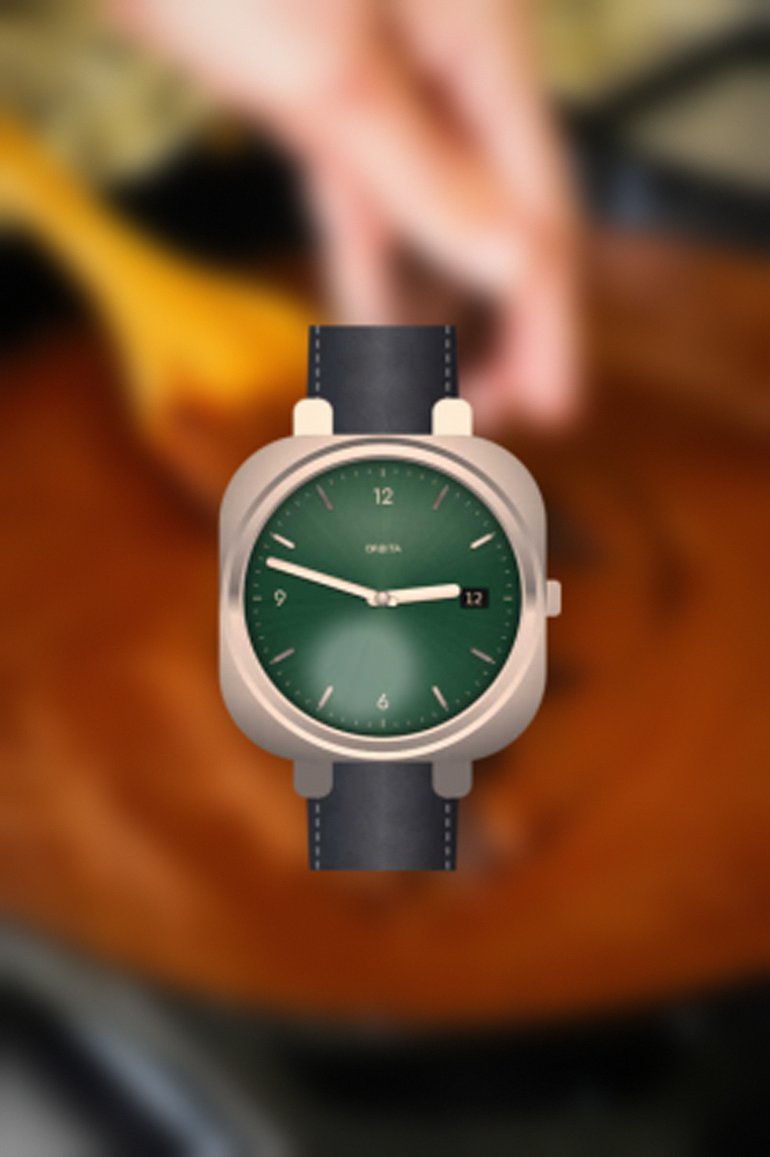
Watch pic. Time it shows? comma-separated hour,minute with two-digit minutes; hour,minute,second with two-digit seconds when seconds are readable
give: 2,48
